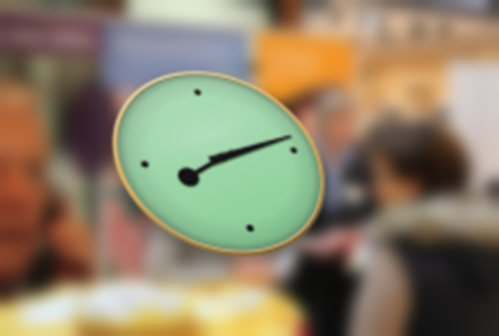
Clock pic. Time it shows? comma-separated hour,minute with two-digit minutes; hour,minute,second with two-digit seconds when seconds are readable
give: 8,13
